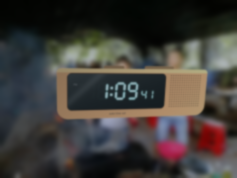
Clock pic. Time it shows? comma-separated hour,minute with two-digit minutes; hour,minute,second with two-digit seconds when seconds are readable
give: 1,09
